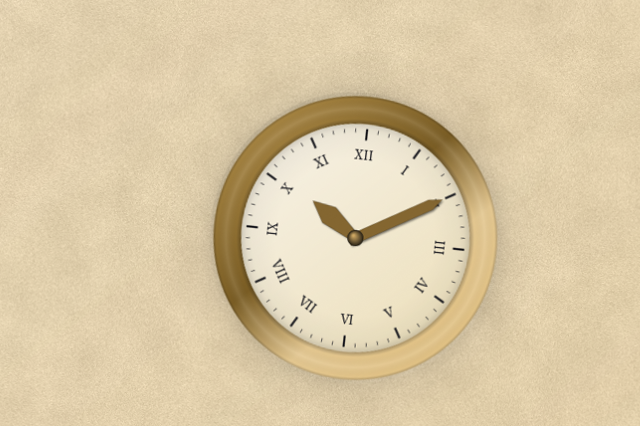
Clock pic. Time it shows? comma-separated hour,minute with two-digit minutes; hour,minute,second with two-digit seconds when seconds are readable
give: 10,10
